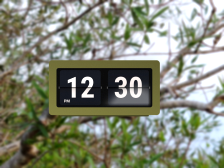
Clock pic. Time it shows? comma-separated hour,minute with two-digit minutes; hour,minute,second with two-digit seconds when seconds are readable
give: 12,30
